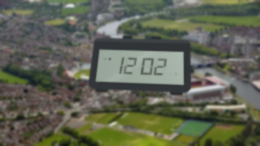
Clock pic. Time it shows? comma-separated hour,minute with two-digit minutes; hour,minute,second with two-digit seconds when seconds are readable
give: 12,02
